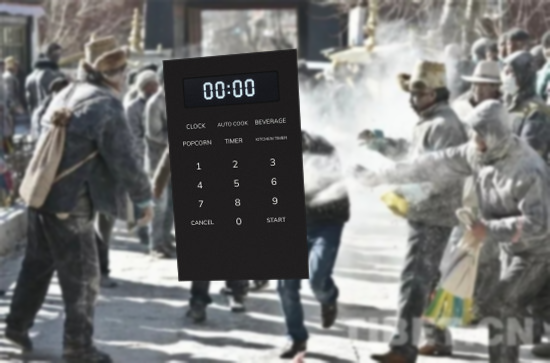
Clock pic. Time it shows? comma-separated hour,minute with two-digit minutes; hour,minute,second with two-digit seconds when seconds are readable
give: 0,00
